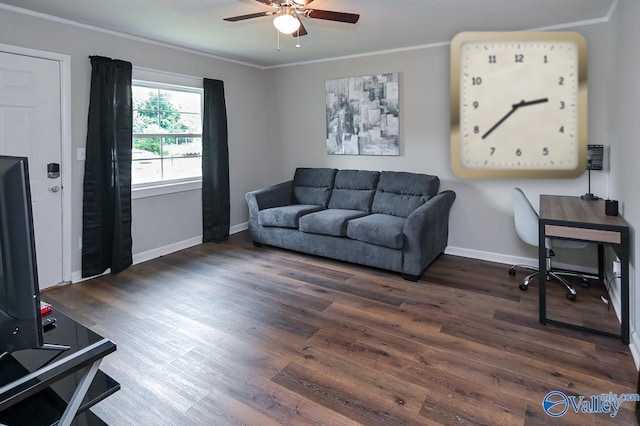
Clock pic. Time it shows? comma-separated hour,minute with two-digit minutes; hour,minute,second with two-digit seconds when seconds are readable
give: 2,38
